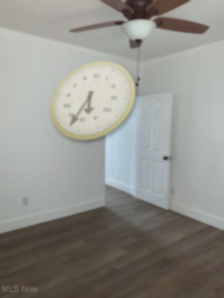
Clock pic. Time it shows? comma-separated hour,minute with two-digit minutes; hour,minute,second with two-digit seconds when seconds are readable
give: 5,33
